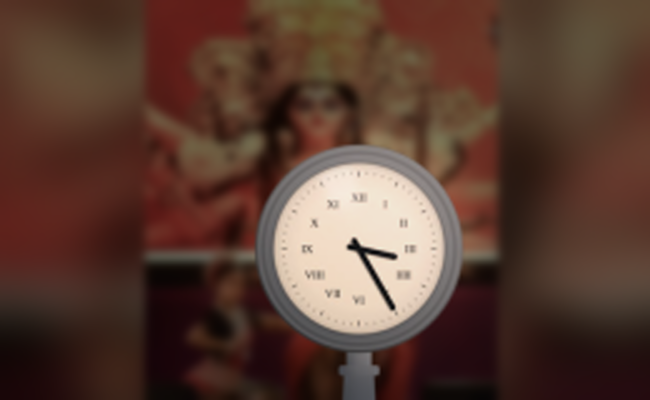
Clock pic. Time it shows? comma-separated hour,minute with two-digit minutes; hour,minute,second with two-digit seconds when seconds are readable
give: 3,25
